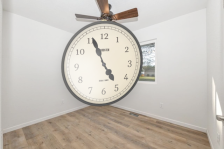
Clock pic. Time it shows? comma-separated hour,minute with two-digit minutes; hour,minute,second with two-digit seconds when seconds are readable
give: 4,56
